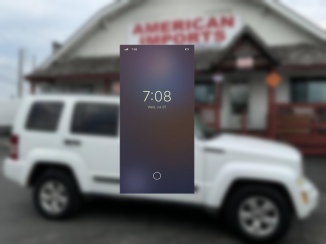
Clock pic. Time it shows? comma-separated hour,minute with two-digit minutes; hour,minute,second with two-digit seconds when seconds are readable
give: 7,08
